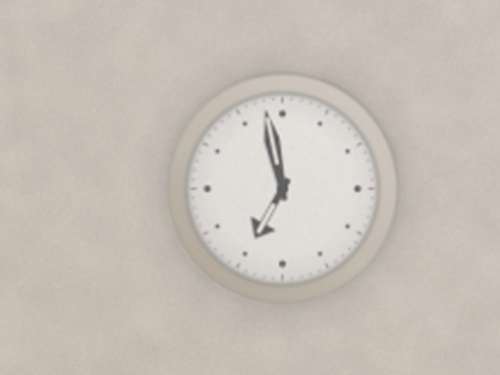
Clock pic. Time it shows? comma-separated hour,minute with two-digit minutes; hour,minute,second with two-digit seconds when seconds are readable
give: 6,58
